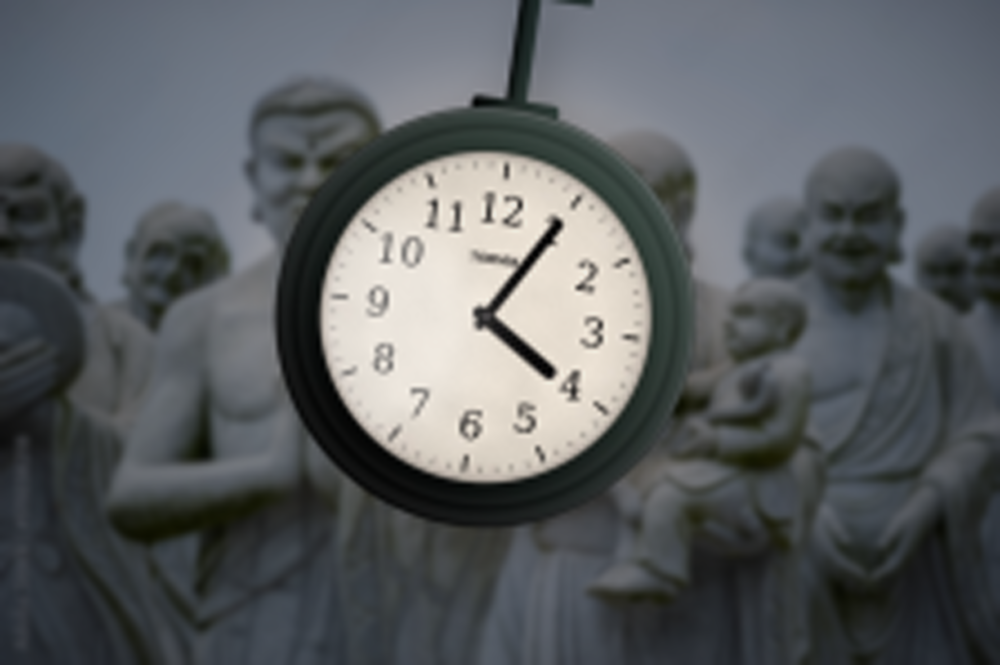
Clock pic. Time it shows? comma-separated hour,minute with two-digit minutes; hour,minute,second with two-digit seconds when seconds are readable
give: 4,05
